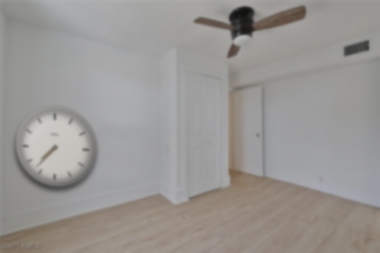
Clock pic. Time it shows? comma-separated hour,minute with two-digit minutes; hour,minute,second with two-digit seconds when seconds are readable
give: 7,37
